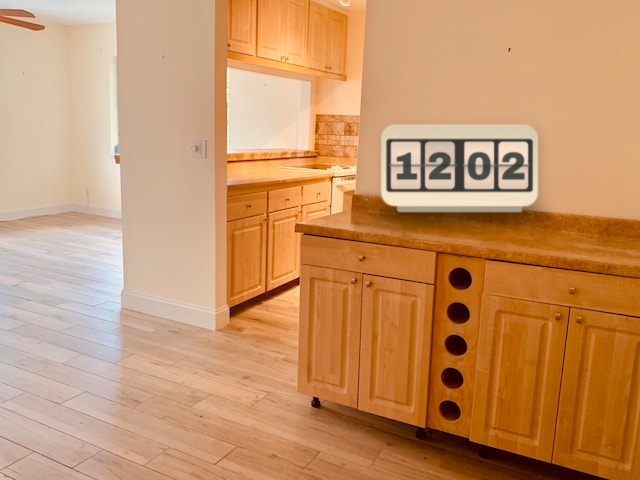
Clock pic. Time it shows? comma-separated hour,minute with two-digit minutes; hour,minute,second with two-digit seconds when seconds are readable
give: 12,02
